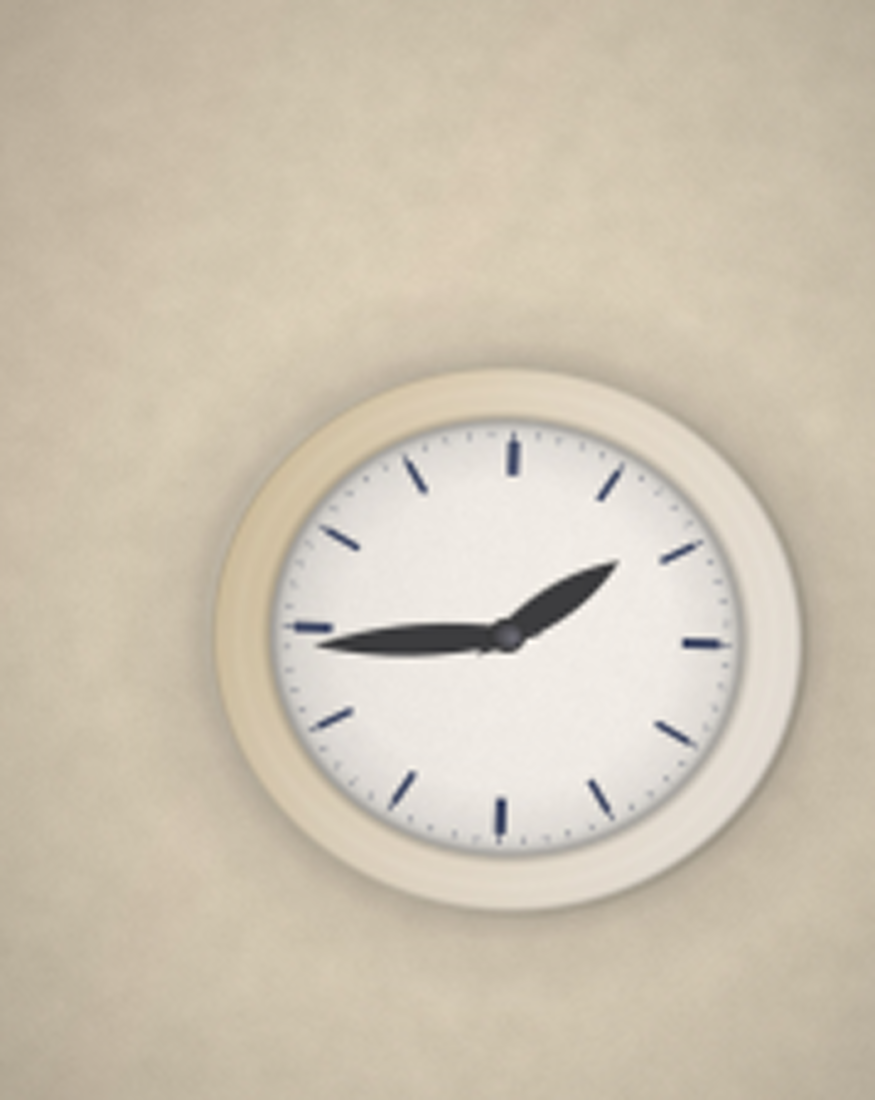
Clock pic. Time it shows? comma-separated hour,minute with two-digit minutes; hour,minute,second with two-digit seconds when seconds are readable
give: 1,44
